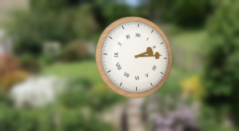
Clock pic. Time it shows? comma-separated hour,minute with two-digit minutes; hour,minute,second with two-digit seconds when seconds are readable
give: 2,14
